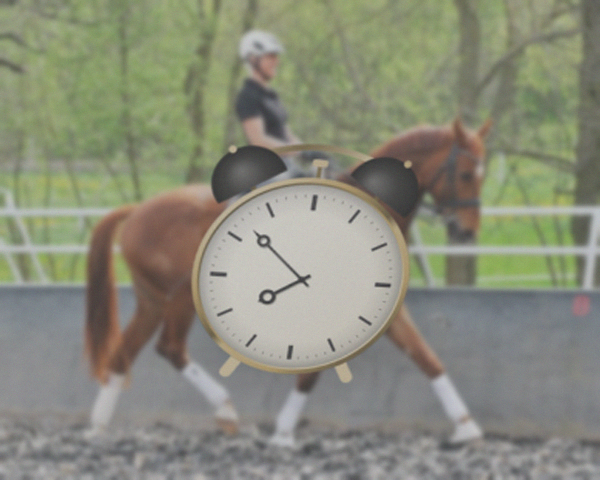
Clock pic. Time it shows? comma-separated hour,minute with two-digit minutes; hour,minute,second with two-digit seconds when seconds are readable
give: 7,52
